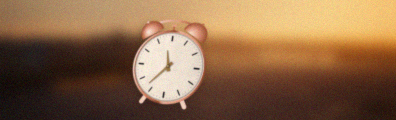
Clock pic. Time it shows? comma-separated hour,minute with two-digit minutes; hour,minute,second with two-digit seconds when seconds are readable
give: 11,37
